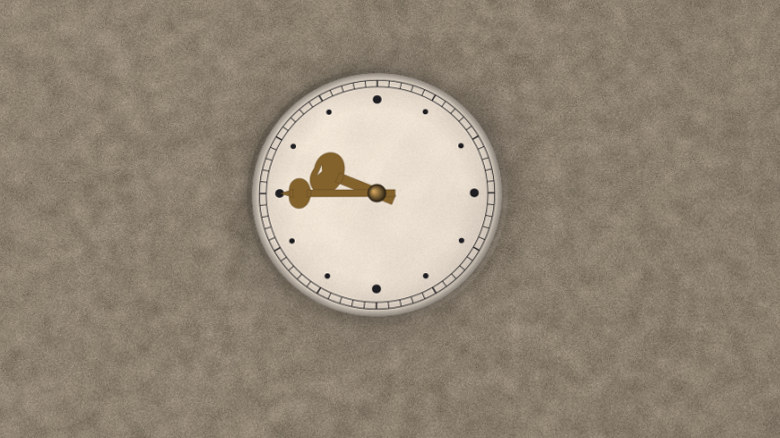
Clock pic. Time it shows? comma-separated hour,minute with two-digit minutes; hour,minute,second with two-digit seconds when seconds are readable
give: 9,45
